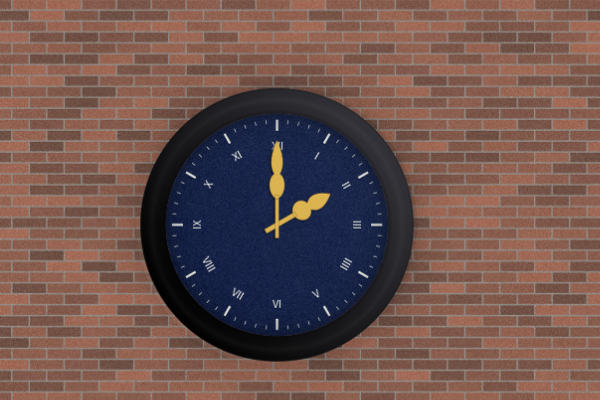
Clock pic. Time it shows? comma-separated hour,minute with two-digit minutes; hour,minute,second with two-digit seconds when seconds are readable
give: 2,00
